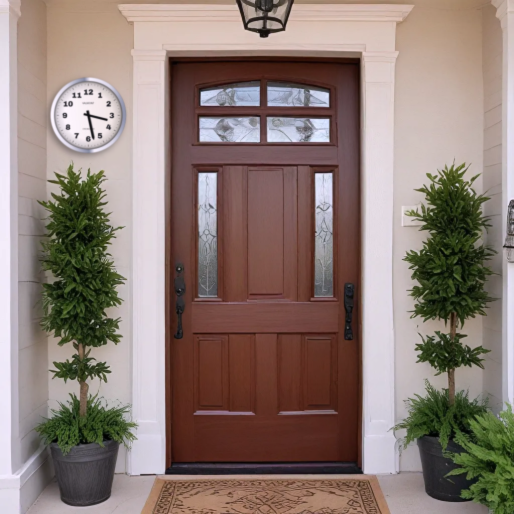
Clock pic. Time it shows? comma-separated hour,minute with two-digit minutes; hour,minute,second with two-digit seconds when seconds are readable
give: 3,28
